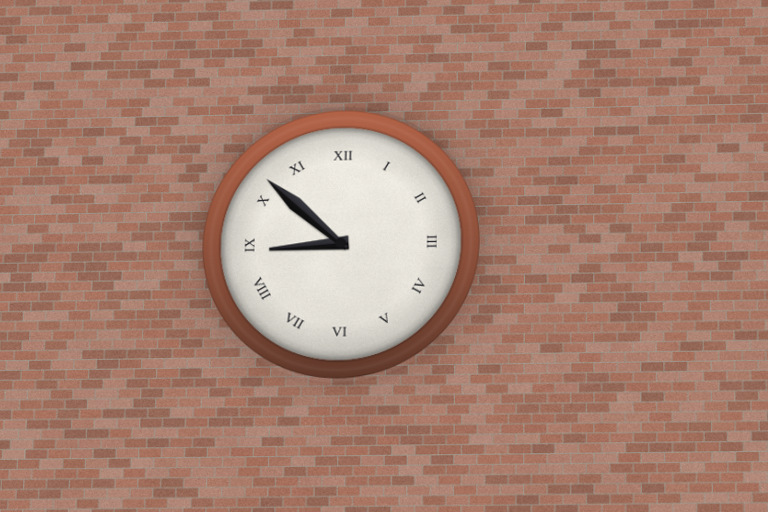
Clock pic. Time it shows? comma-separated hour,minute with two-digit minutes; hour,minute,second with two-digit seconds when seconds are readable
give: 8,52
